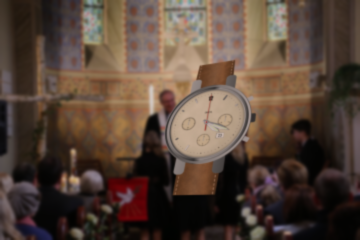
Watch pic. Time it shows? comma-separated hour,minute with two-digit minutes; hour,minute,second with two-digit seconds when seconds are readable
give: 4,19
